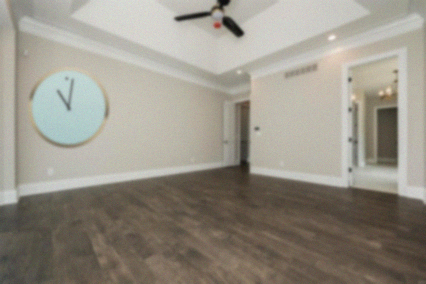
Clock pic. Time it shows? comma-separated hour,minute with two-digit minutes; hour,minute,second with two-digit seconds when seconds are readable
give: 11,02
